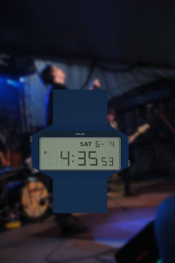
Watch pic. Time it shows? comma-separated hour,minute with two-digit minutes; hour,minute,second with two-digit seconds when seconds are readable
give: 4,35,53
